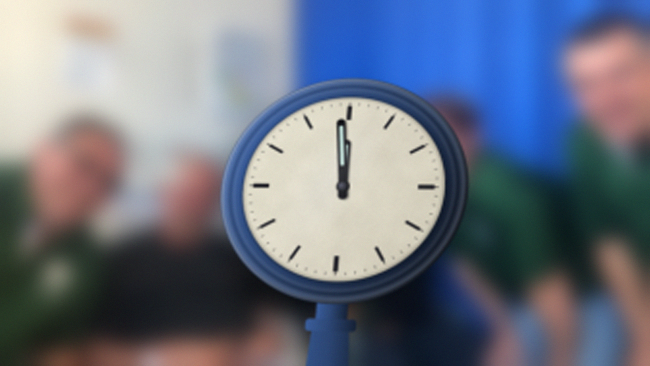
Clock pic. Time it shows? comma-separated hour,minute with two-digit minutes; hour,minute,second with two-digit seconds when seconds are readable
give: 11,59
